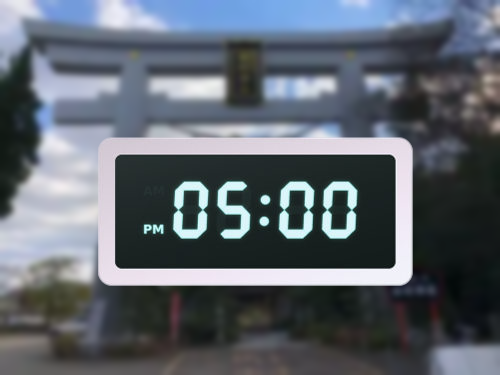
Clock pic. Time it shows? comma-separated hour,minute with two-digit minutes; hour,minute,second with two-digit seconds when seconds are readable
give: 5,00
